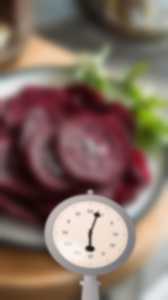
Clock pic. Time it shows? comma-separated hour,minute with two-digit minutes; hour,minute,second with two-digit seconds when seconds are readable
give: 6,03
